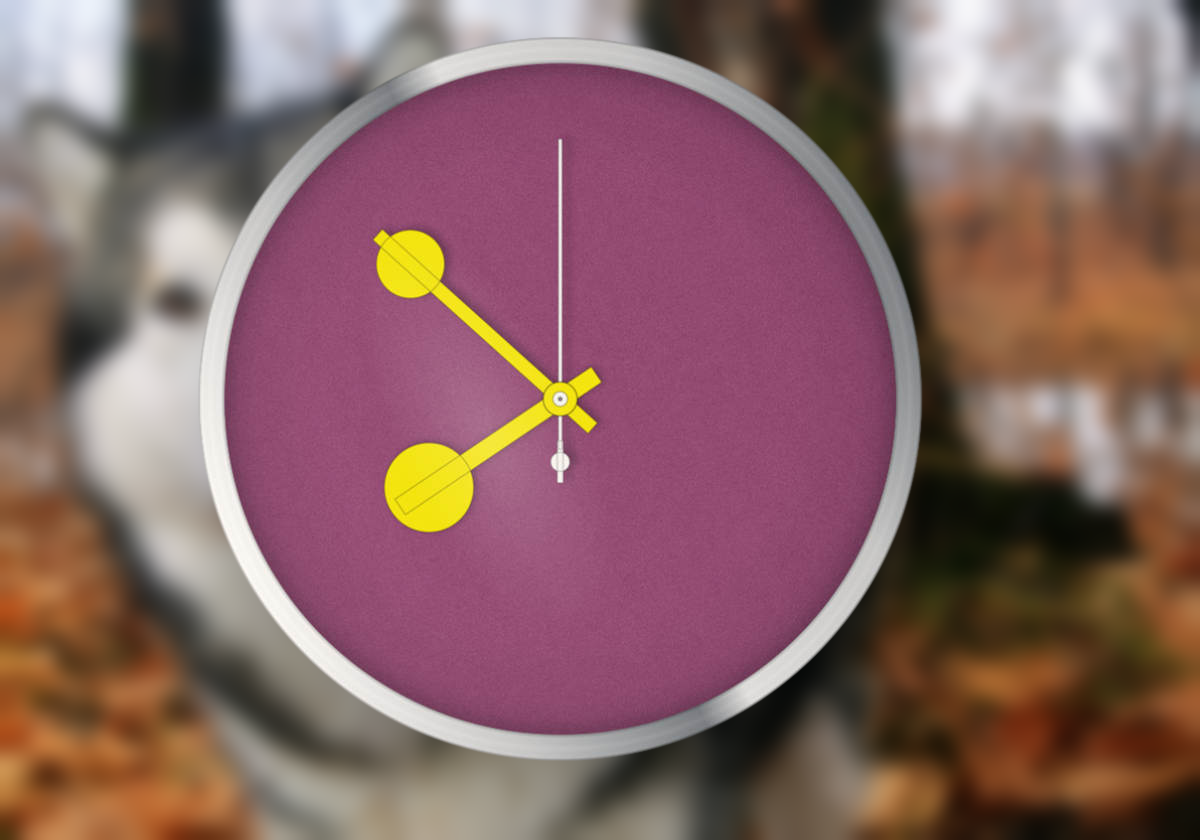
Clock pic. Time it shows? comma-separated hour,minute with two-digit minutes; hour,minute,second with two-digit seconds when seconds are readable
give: 7,52,00
